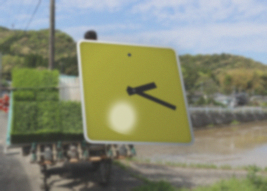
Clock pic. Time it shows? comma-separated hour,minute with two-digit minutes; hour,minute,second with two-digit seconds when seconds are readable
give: 2,19
